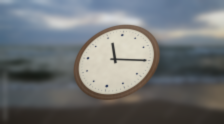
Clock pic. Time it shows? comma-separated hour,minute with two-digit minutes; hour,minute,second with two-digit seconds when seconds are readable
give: 11,15
